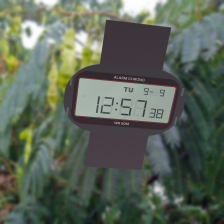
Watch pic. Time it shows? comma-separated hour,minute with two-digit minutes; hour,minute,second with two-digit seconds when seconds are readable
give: 12,57,38
